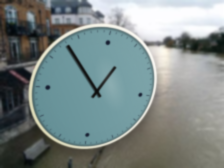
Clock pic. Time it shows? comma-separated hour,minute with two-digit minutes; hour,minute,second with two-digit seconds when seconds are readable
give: 12,53
